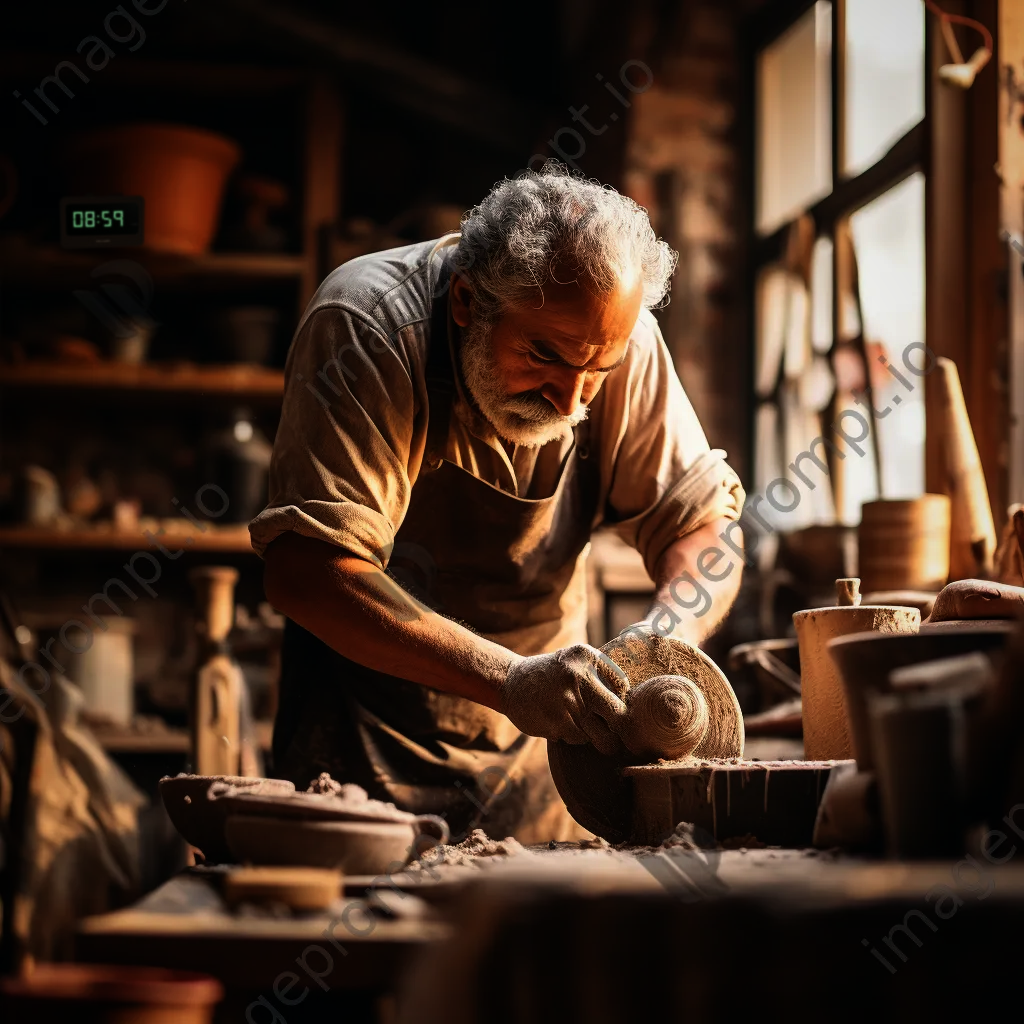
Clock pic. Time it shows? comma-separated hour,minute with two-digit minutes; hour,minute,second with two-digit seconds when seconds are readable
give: 8,59
